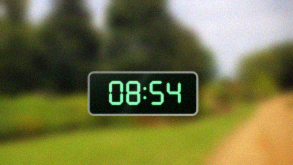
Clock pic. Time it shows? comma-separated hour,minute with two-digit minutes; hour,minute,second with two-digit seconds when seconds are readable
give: 8,54
